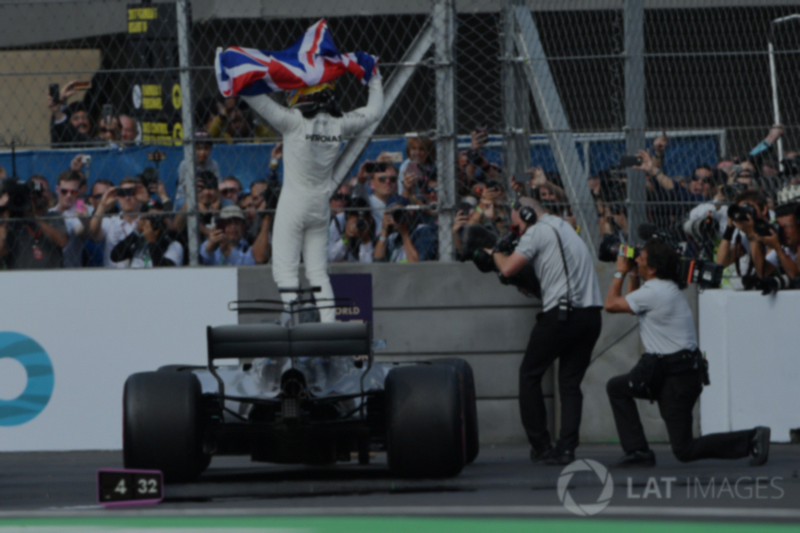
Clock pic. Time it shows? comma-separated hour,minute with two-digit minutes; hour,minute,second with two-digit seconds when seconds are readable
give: 4,32
